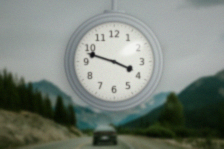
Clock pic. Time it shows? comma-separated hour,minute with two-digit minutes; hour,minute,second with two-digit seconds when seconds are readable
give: 3,48
